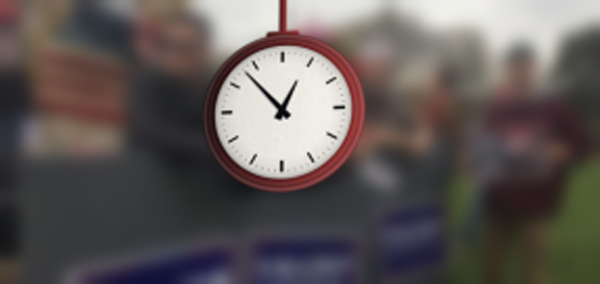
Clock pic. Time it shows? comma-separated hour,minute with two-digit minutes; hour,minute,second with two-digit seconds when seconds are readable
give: 12,53
